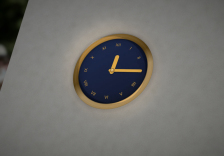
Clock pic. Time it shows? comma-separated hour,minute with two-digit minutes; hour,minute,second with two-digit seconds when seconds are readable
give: 12,15
